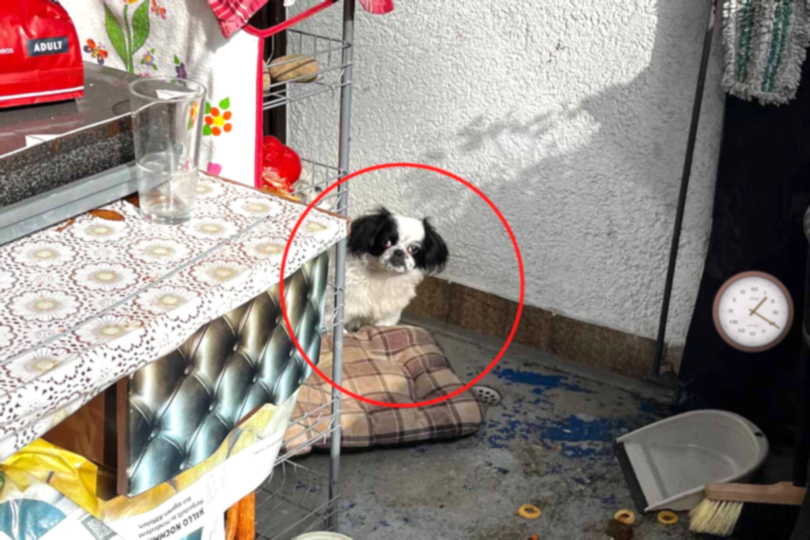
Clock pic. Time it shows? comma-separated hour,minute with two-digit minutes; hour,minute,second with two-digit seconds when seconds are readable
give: 1,20
